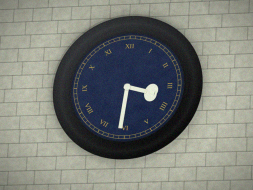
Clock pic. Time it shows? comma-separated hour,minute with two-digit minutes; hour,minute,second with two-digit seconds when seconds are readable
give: 3,31
